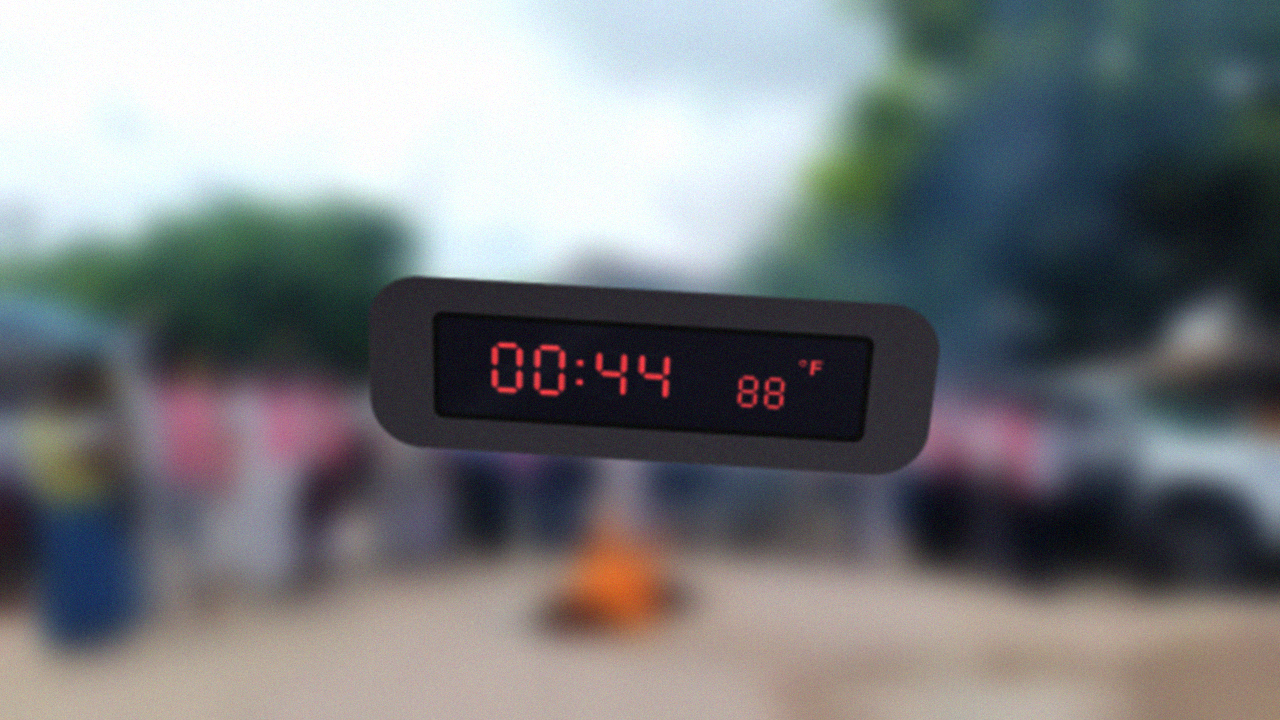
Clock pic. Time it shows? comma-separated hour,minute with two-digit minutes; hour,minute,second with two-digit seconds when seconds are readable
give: 0,44
